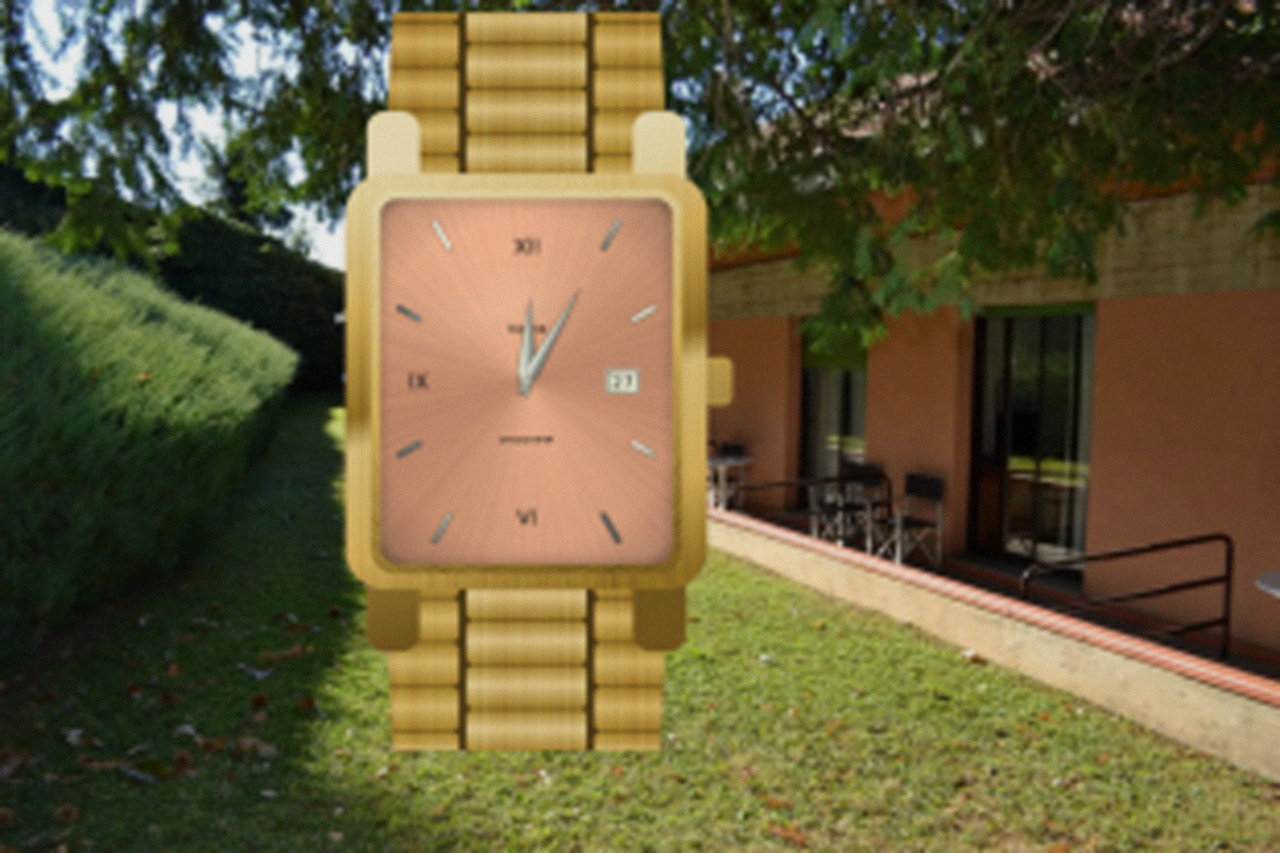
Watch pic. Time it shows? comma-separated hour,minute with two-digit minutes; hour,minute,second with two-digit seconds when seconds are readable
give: 12,05
